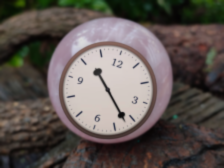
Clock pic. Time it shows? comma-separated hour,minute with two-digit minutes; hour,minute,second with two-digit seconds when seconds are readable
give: 10,22
